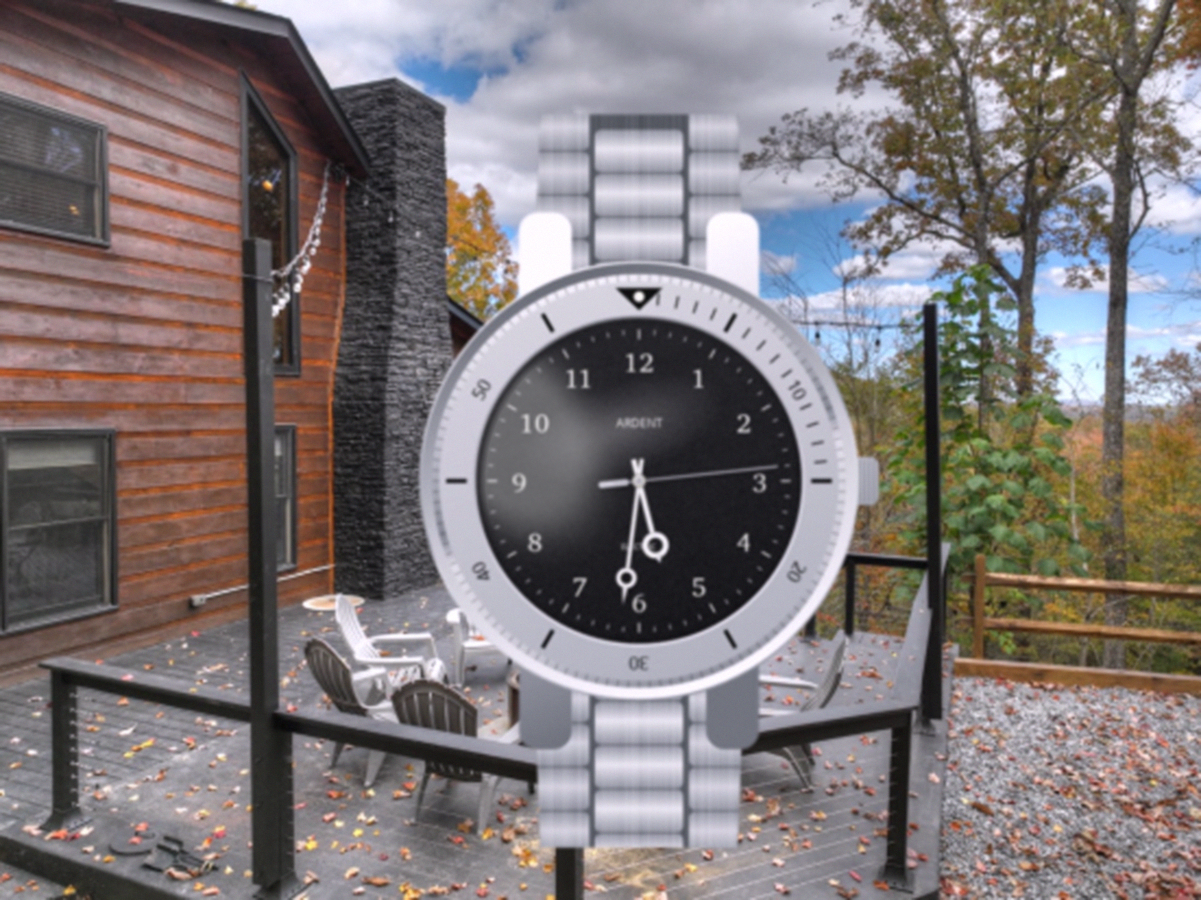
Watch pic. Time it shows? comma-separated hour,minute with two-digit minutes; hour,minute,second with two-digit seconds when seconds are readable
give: 5,31,14
